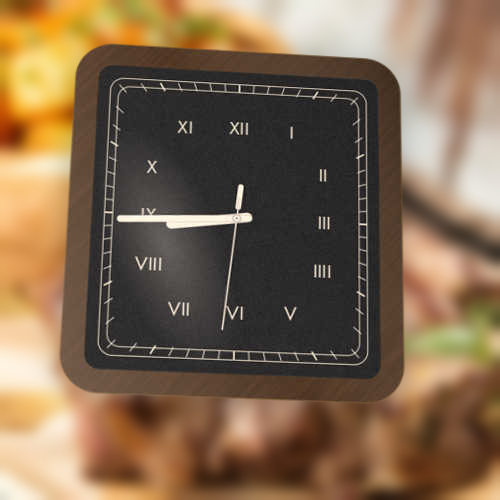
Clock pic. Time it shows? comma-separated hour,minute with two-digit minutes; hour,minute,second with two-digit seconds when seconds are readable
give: 8,44,31
